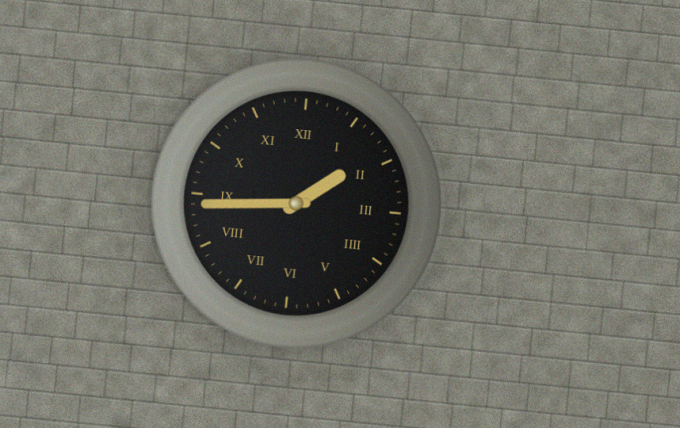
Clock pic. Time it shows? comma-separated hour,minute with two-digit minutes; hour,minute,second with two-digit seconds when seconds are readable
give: 1,44
